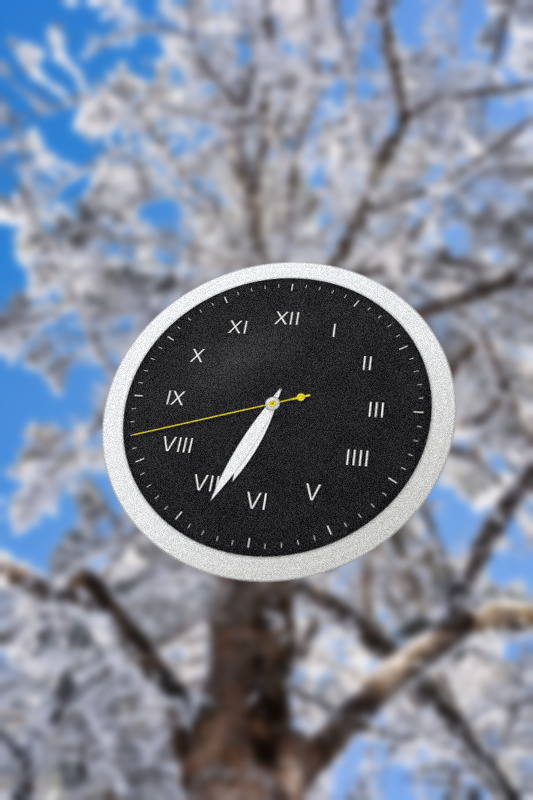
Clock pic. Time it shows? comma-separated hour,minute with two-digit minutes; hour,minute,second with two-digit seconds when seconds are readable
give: 6,33,42
